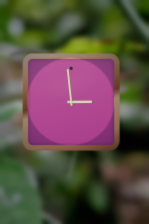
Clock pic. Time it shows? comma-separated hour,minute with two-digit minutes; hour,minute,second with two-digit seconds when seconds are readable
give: 2,59
